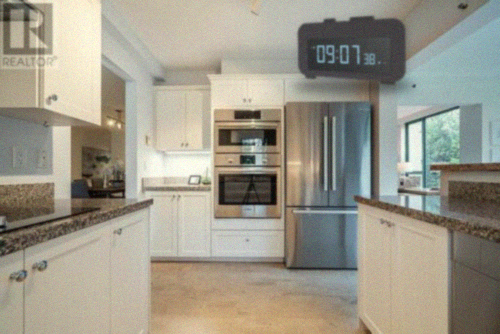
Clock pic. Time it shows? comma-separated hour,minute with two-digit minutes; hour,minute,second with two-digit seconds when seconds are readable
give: 9,07
